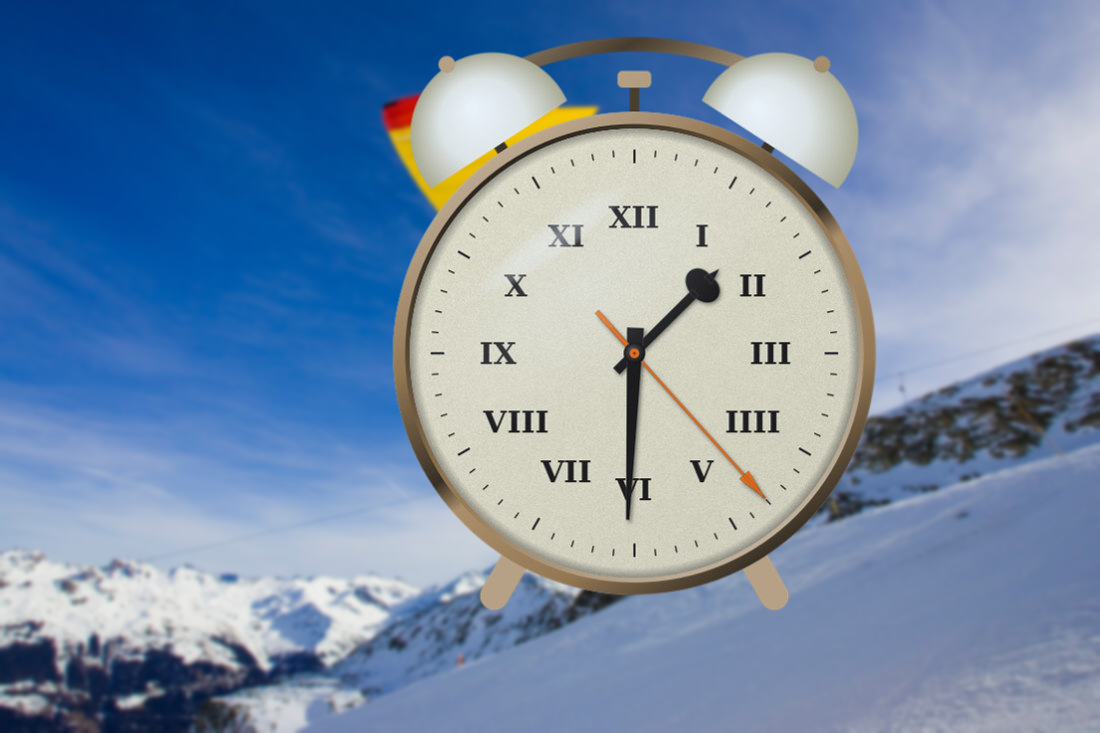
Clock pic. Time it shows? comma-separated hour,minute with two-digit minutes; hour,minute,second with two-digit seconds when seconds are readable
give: 1,30,23
